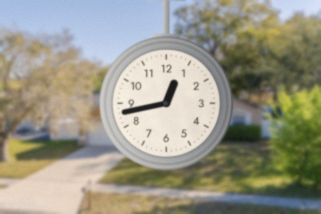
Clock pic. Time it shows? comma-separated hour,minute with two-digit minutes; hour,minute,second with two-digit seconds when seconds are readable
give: 12,43
